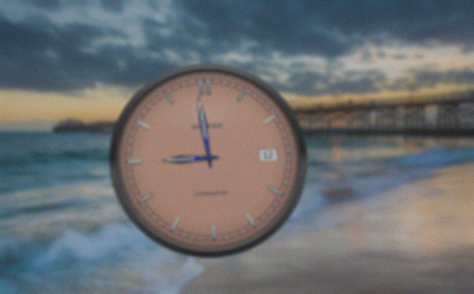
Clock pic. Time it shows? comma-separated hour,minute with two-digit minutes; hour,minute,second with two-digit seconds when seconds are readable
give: 8,59
